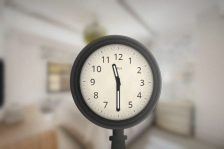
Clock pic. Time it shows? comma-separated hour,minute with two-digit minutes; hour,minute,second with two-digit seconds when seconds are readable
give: 11,30
